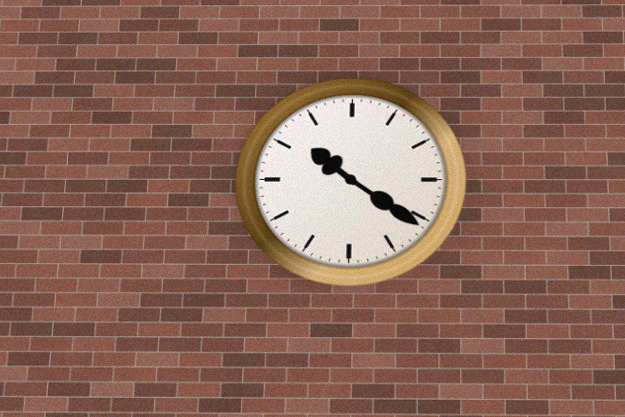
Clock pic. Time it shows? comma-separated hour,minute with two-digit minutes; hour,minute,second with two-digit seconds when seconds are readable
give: 10,21
